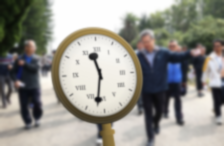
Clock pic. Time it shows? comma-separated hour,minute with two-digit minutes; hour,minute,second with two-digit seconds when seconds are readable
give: 11,32
